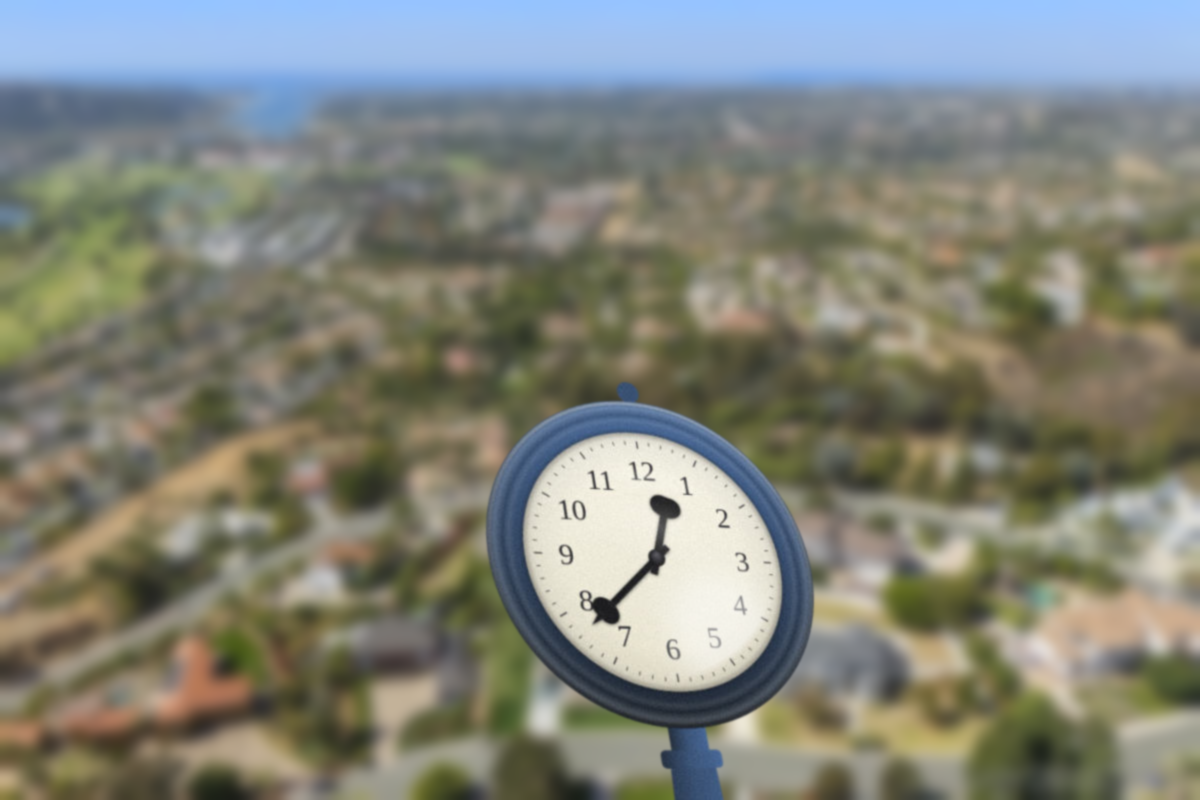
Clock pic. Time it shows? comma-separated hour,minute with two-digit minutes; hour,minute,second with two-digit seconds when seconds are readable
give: 12,38
